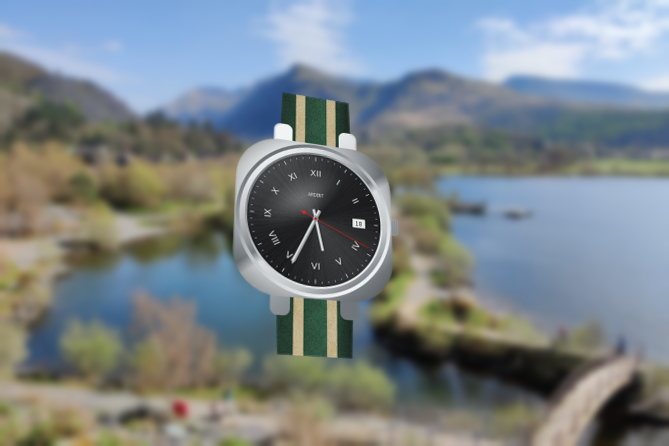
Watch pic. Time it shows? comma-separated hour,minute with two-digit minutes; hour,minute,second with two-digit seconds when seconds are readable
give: 5,34,19
